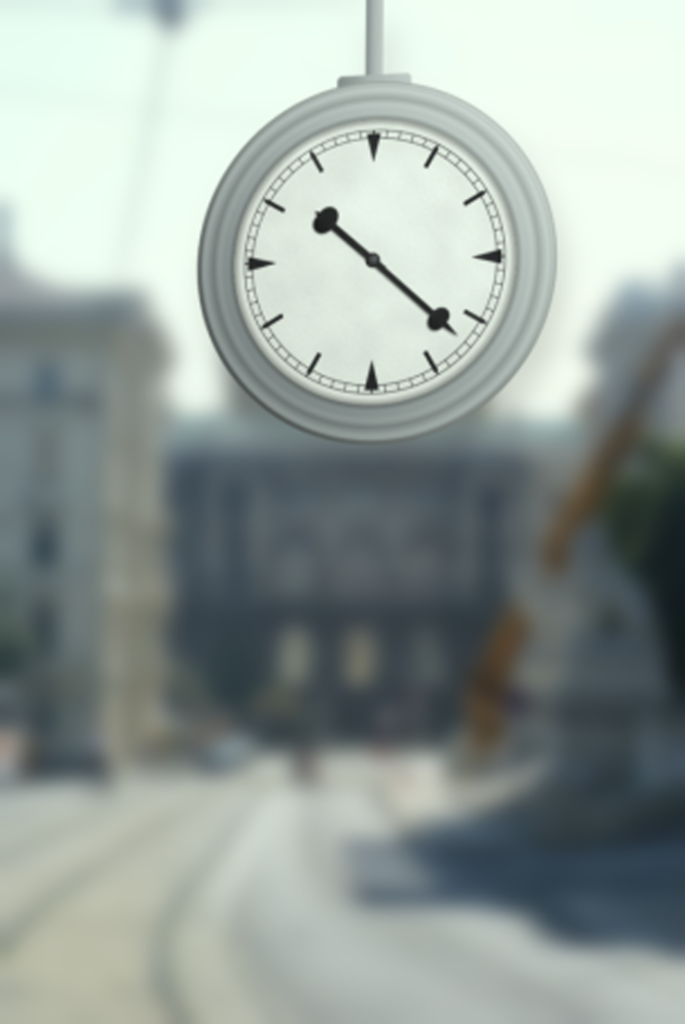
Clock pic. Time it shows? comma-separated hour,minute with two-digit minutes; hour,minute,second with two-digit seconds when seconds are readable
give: 10,22
